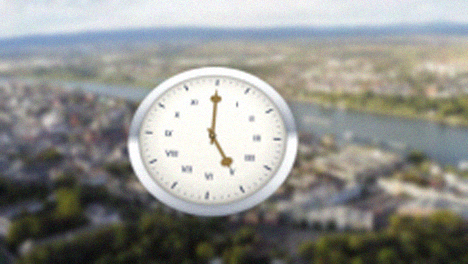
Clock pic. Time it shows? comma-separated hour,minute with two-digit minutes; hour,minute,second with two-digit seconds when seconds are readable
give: 5,00
